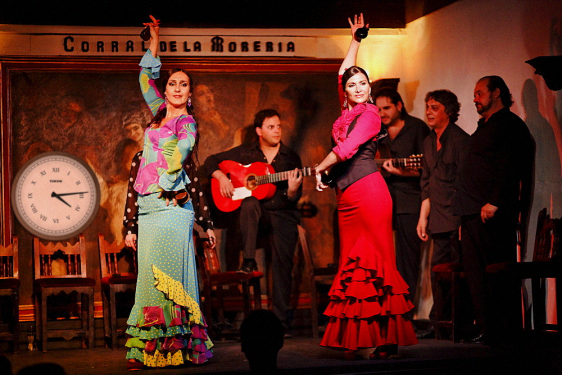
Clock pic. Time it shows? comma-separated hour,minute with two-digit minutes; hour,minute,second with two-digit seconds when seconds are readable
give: 4,14
